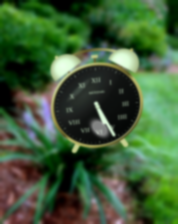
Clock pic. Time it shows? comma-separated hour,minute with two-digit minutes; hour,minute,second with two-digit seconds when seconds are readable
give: 5,26
